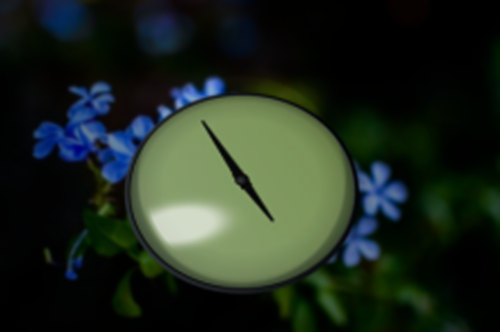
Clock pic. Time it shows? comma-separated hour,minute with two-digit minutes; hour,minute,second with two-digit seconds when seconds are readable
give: 4,55
